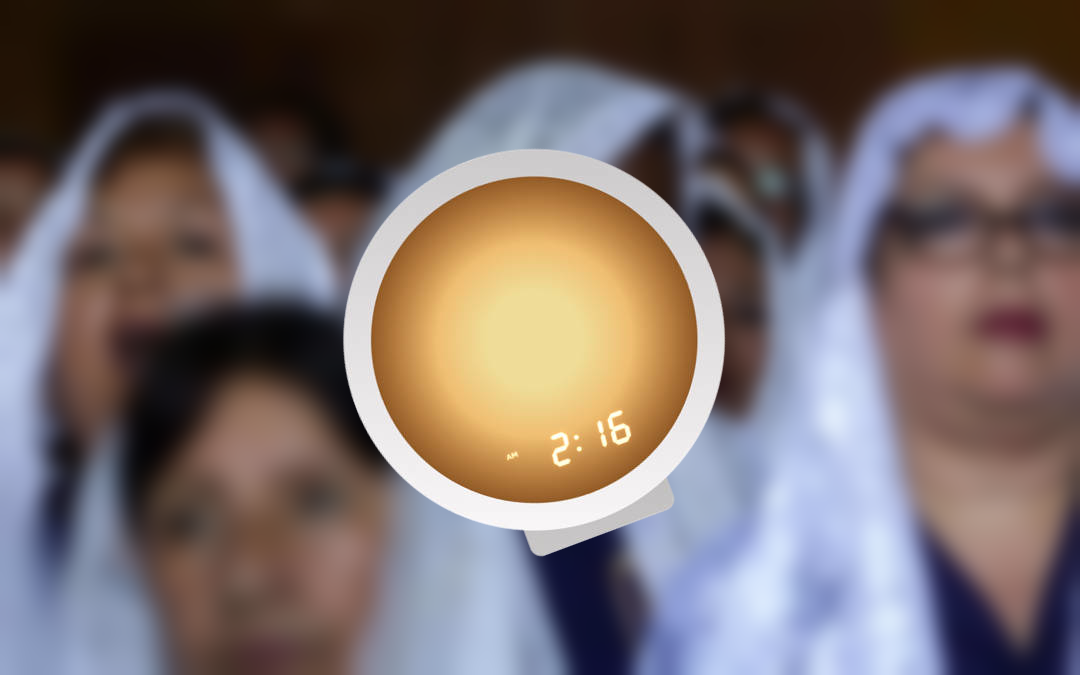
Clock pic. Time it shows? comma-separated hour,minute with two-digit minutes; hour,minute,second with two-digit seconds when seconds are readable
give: 2,16
